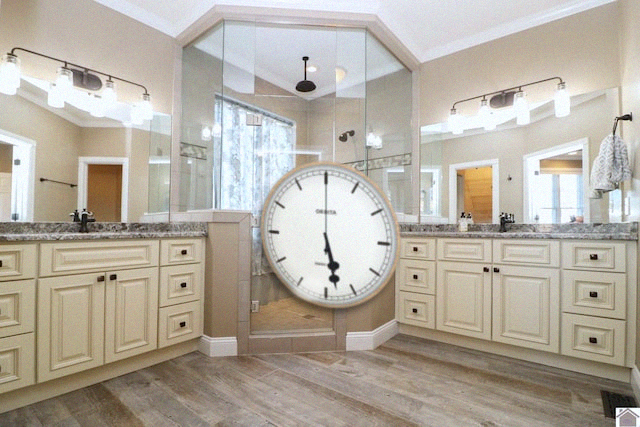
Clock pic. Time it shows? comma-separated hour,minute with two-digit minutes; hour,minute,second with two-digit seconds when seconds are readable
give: 5,28,00
